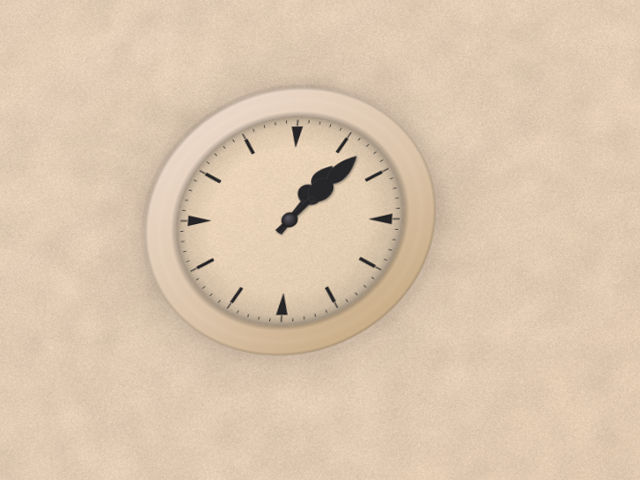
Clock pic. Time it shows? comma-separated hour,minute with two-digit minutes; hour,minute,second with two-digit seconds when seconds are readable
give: 1,07
